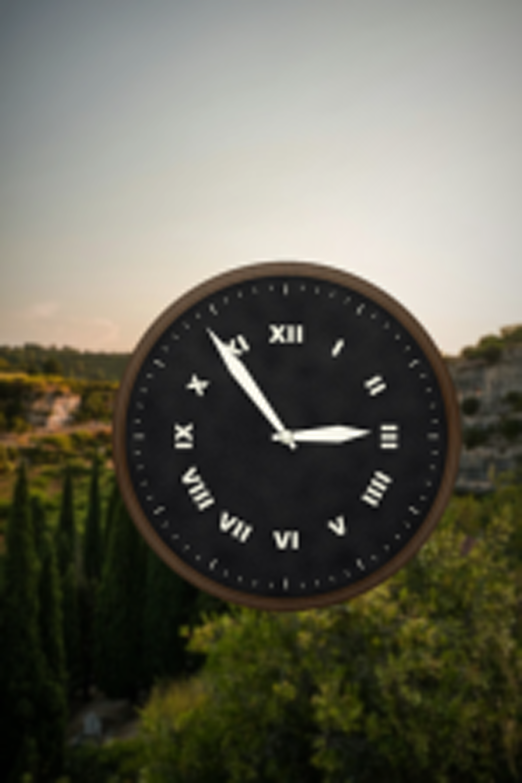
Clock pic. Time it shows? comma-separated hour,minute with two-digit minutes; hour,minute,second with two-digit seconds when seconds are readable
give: 2,54
